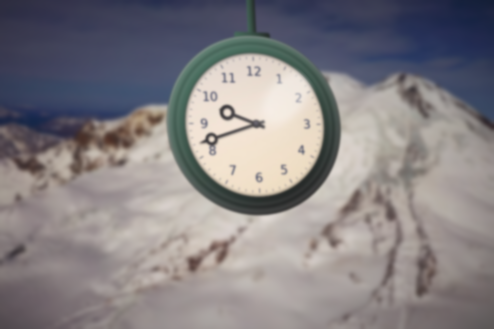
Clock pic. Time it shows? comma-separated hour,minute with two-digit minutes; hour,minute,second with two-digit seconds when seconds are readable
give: 9,42
